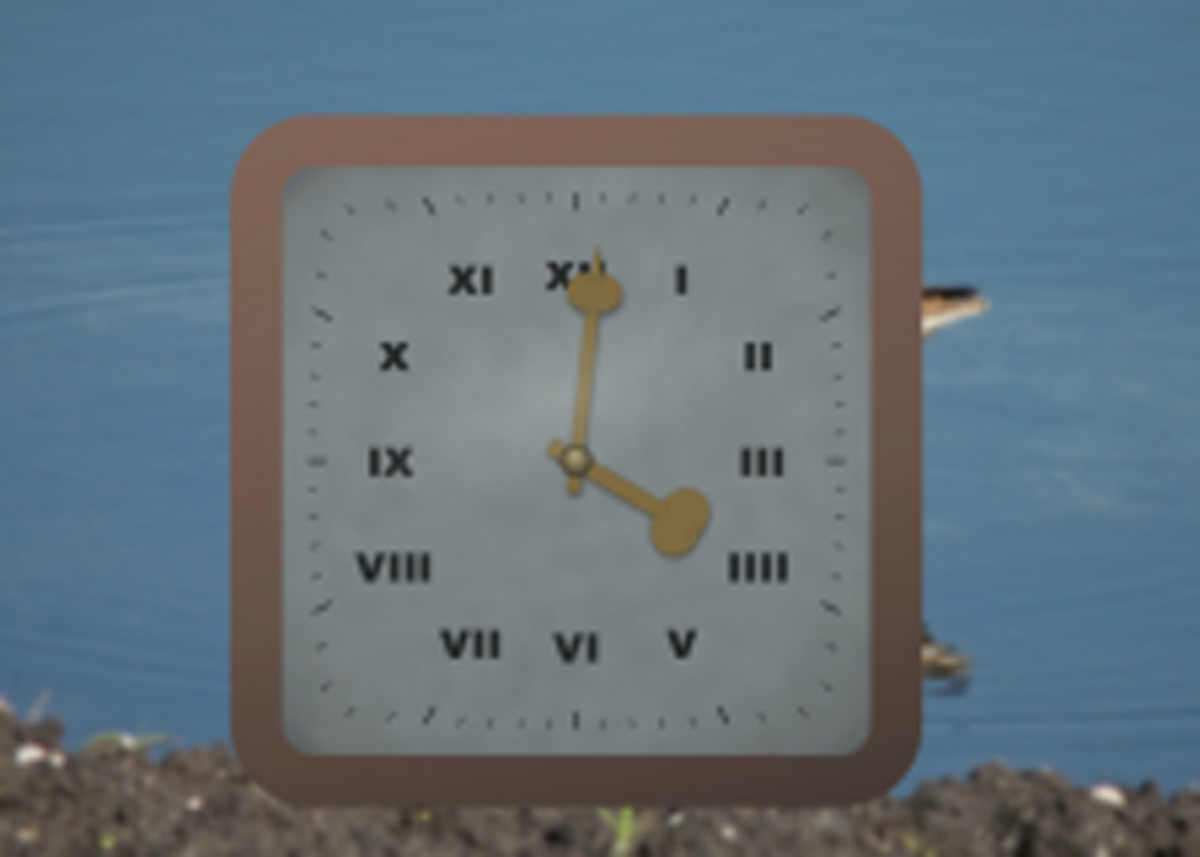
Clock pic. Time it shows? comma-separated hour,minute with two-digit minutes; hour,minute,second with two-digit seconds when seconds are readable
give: 4,01
